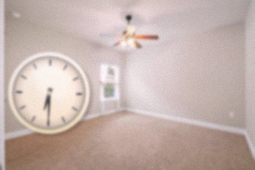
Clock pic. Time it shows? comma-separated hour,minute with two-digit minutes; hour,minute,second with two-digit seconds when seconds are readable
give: 6,30
